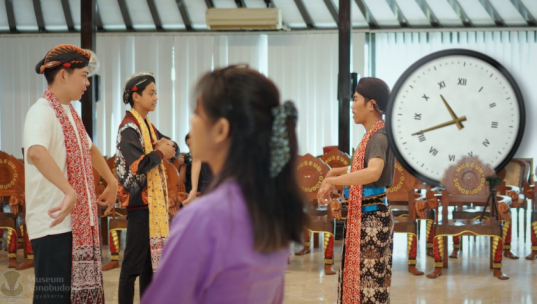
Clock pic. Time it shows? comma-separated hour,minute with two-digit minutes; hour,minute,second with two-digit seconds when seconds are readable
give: 10,41
